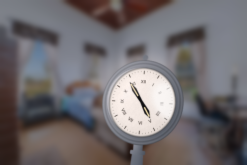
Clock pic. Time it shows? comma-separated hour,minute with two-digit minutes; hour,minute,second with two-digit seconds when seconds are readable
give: 4,54
